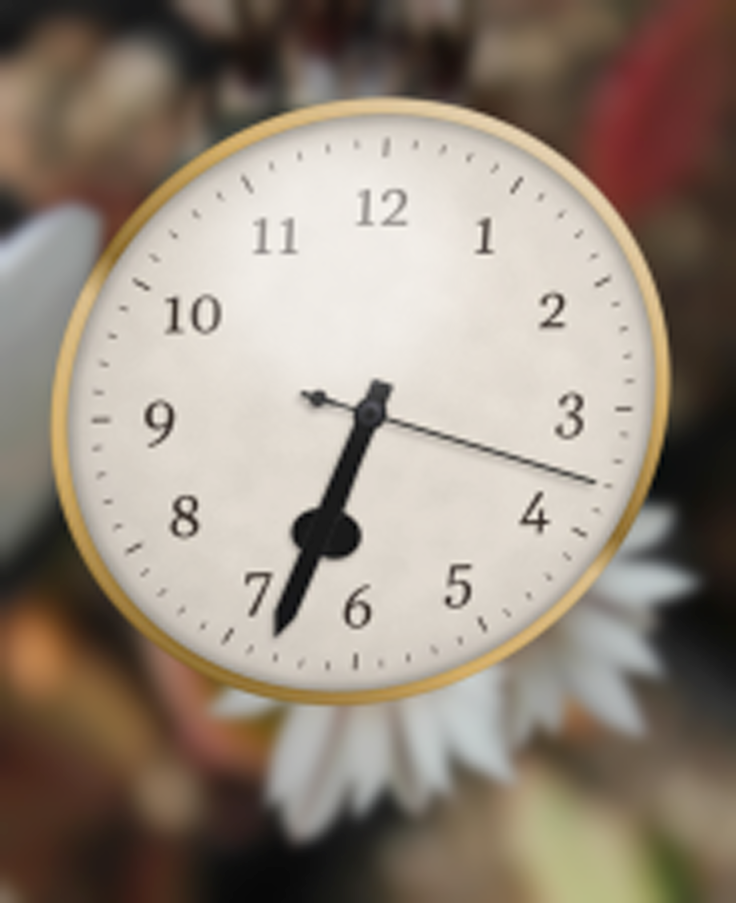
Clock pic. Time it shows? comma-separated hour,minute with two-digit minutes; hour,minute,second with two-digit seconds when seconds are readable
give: 6,33,18
